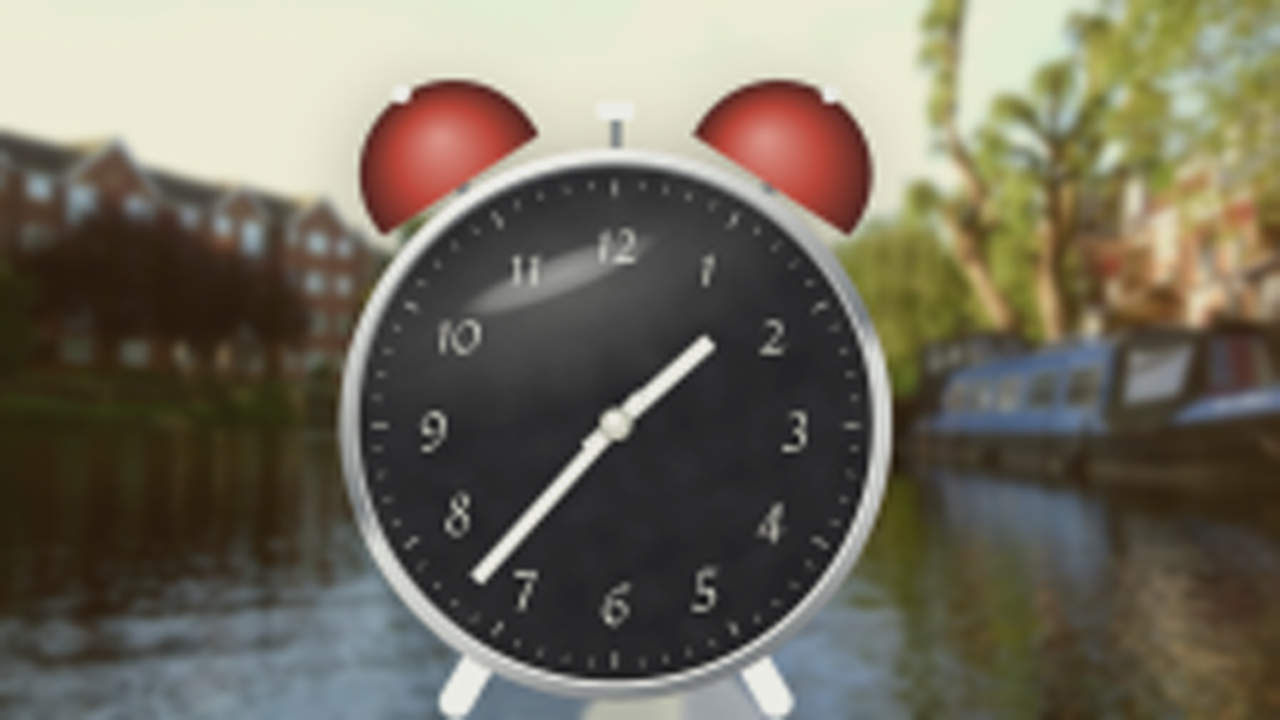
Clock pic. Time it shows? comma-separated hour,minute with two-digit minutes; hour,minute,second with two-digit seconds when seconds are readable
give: 1,37
